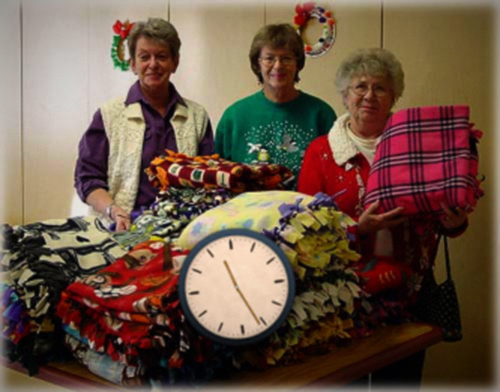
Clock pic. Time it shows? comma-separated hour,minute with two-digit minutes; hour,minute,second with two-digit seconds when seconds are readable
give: 11,26
